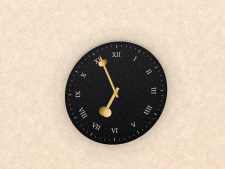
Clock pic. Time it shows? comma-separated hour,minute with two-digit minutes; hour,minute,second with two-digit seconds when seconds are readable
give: 6,56
